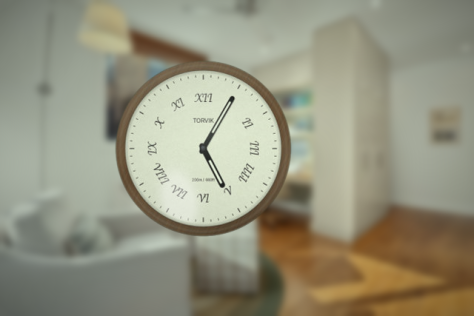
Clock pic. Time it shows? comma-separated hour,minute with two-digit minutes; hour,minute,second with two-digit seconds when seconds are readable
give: 5,05
